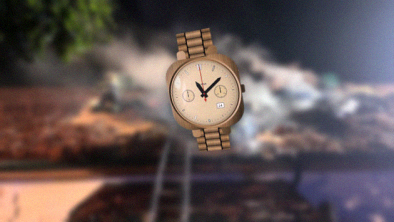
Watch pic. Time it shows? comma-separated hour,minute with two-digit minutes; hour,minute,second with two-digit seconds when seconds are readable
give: 11,09
